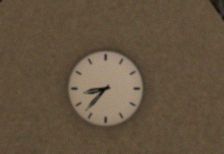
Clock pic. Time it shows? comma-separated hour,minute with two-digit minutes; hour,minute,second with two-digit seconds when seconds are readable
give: 8,37
